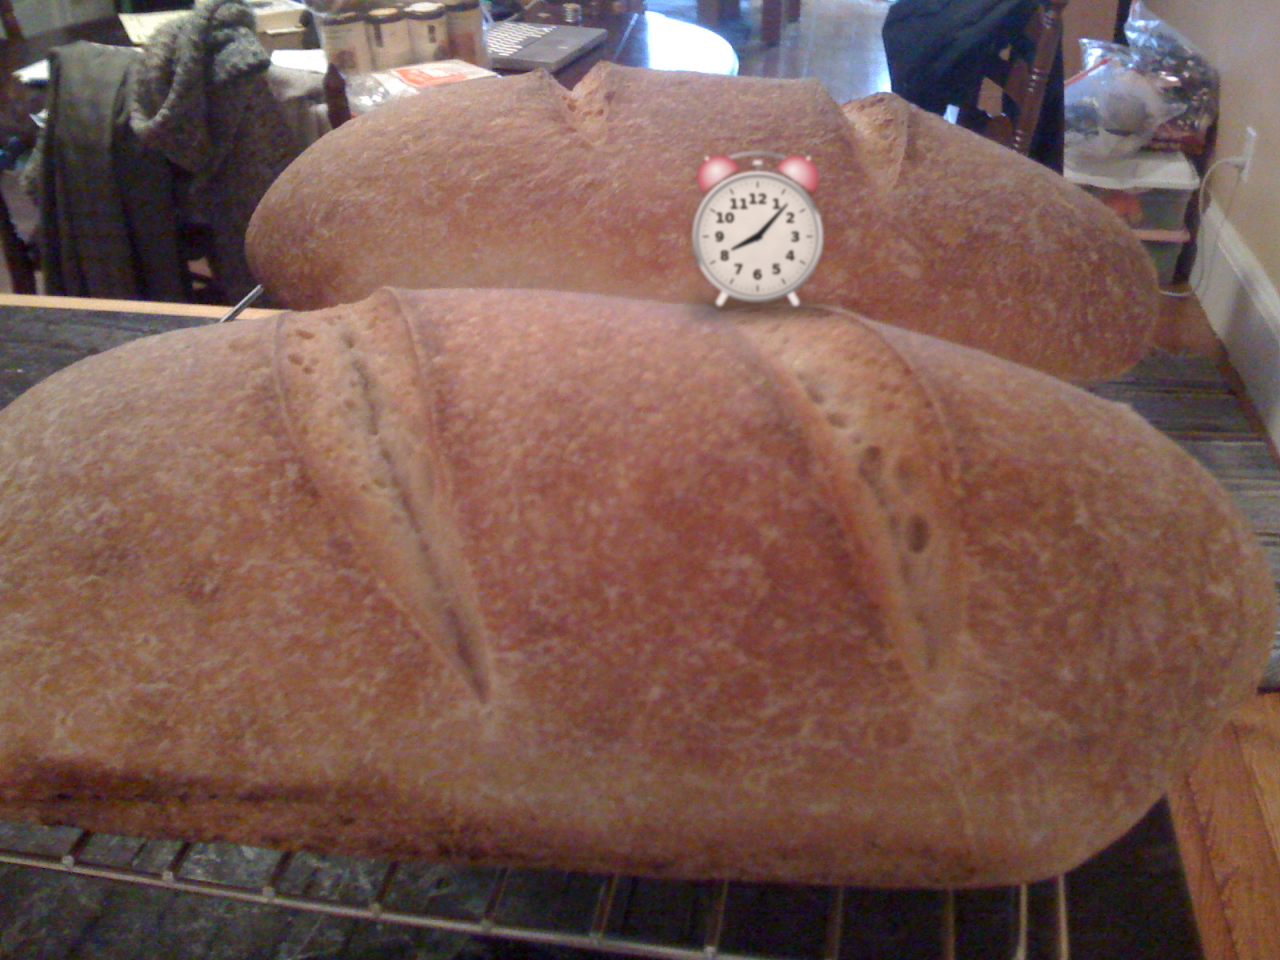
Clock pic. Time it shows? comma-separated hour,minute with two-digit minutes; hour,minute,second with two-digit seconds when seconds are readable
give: 8,07
